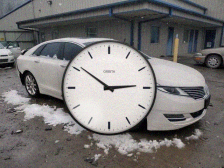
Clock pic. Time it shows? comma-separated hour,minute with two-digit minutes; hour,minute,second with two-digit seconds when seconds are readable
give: 2,51
